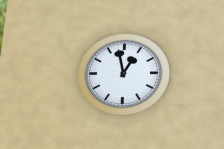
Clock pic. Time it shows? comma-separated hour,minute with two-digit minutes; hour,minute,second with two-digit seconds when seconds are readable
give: 12,58
